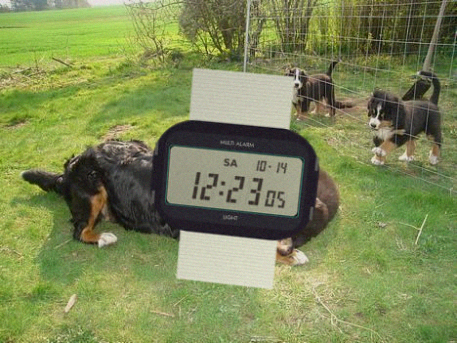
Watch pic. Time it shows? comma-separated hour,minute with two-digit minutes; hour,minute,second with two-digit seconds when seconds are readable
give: 12,23,05
